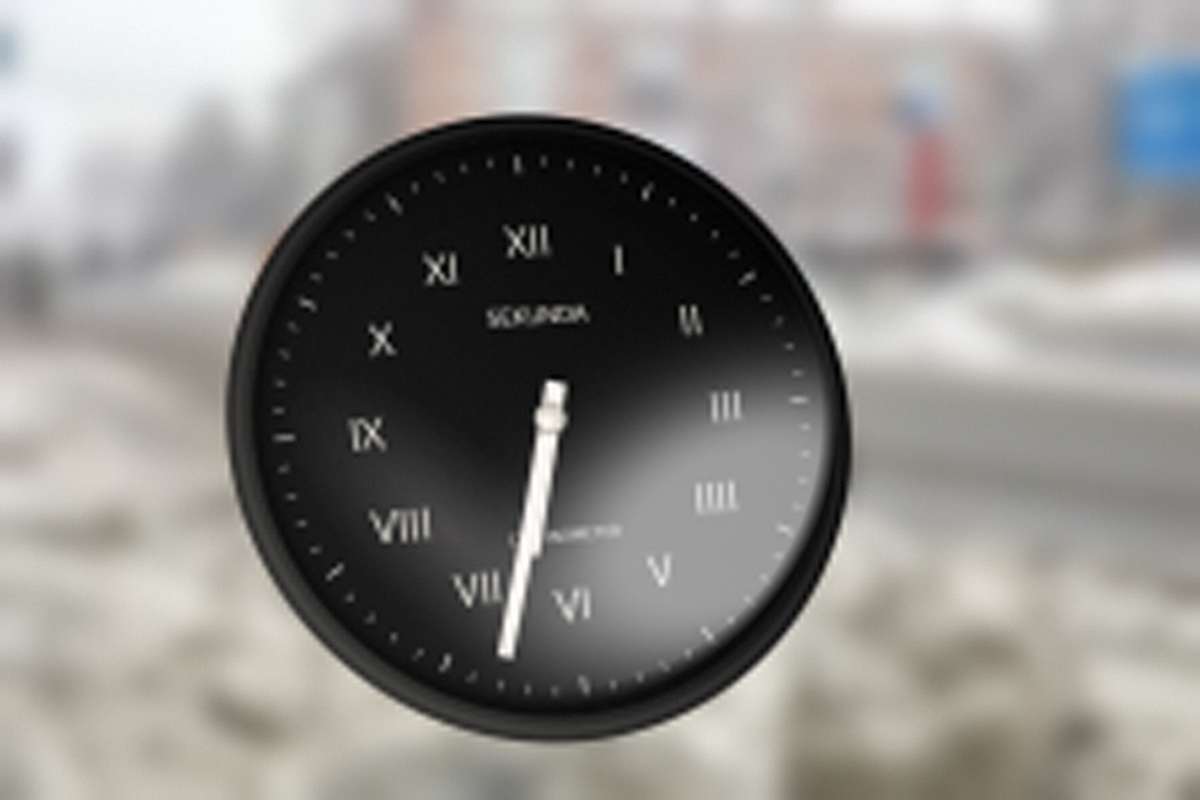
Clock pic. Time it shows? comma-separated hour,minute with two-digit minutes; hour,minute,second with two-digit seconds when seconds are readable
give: 6,33
